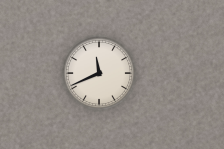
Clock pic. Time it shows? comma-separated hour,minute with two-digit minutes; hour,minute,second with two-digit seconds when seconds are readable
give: 11,41
